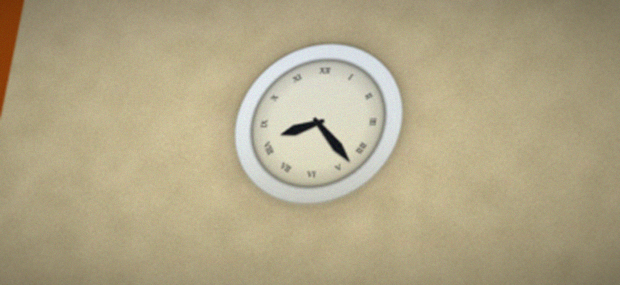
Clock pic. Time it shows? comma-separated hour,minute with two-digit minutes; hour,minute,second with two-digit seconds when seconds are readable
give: 8,23
